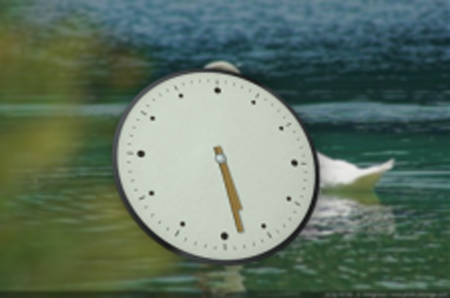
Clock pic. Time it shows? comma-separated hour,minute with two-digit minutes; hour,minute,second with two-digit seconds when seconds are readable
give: 5,28
